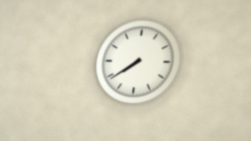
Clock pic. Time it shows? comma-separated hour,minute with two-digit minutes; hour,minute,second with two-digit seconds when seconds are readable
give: 7,39
